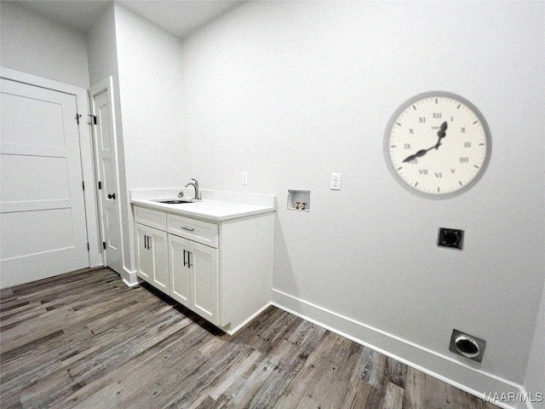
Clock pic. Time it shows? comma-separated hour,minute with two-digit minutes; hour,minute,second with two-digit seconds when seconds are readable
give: 12,41
